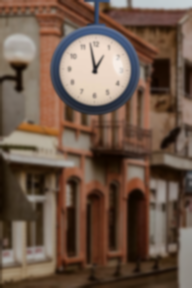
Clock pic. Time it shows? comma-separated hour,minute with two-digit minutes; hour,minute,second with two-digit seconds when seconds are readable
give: 12,58
